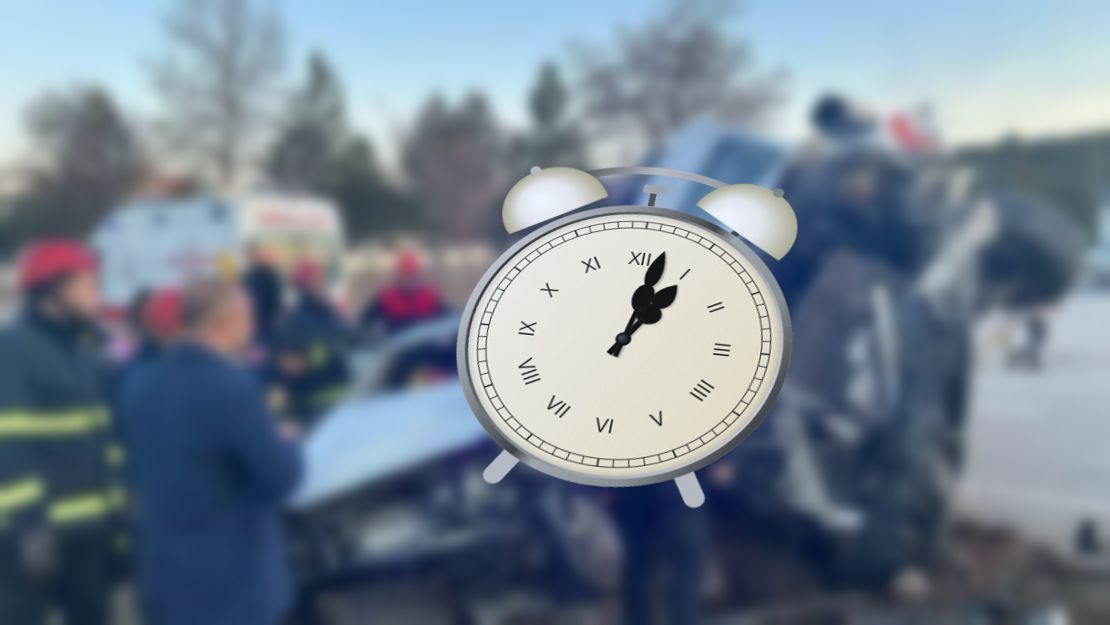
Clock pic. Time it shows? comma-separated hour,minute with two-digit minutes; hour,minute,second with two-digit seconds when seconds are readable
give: 1,02
